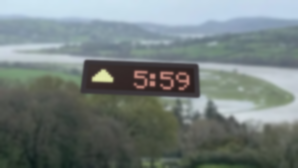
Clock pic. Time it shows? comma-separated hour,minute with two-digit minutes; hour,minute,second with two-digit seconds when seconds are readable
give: 5,59
